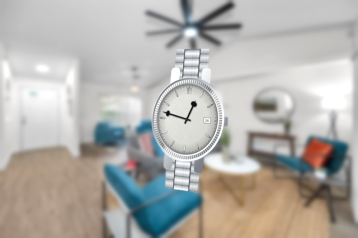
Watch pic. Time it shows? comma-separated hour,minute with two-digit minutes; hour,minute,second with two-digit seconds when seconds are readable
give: 12,47
